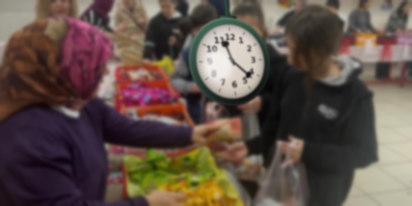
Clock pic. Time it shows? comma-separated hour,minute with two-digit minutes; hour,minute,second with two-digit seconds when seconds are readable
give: 11,22
